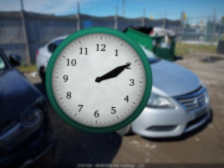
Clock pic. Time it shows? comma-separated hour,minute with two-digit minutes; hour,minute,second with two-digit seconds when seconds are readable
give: 2,10
